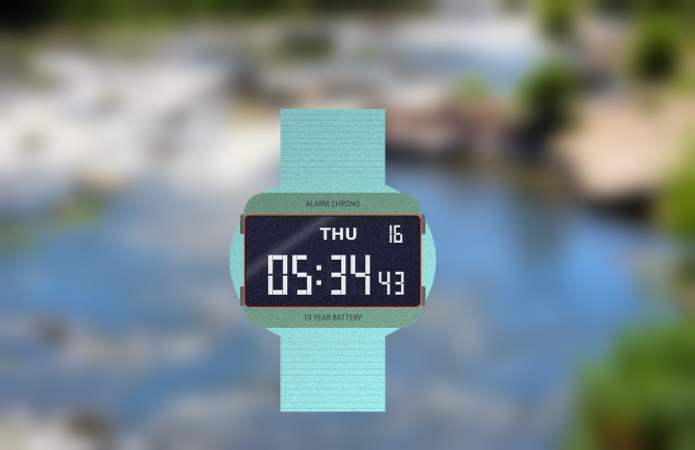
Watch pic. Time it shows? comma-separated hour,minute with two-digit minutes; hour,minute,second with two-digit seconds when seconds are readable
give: 5,34,43
